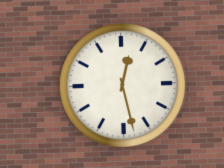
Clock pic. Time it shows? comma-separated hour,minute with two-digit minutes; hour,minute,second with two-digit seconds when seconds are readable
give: 12,28
